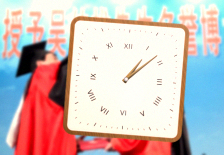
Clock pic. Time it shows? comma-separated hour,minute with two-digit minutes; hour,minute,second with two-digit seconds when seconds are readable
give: 1,08
